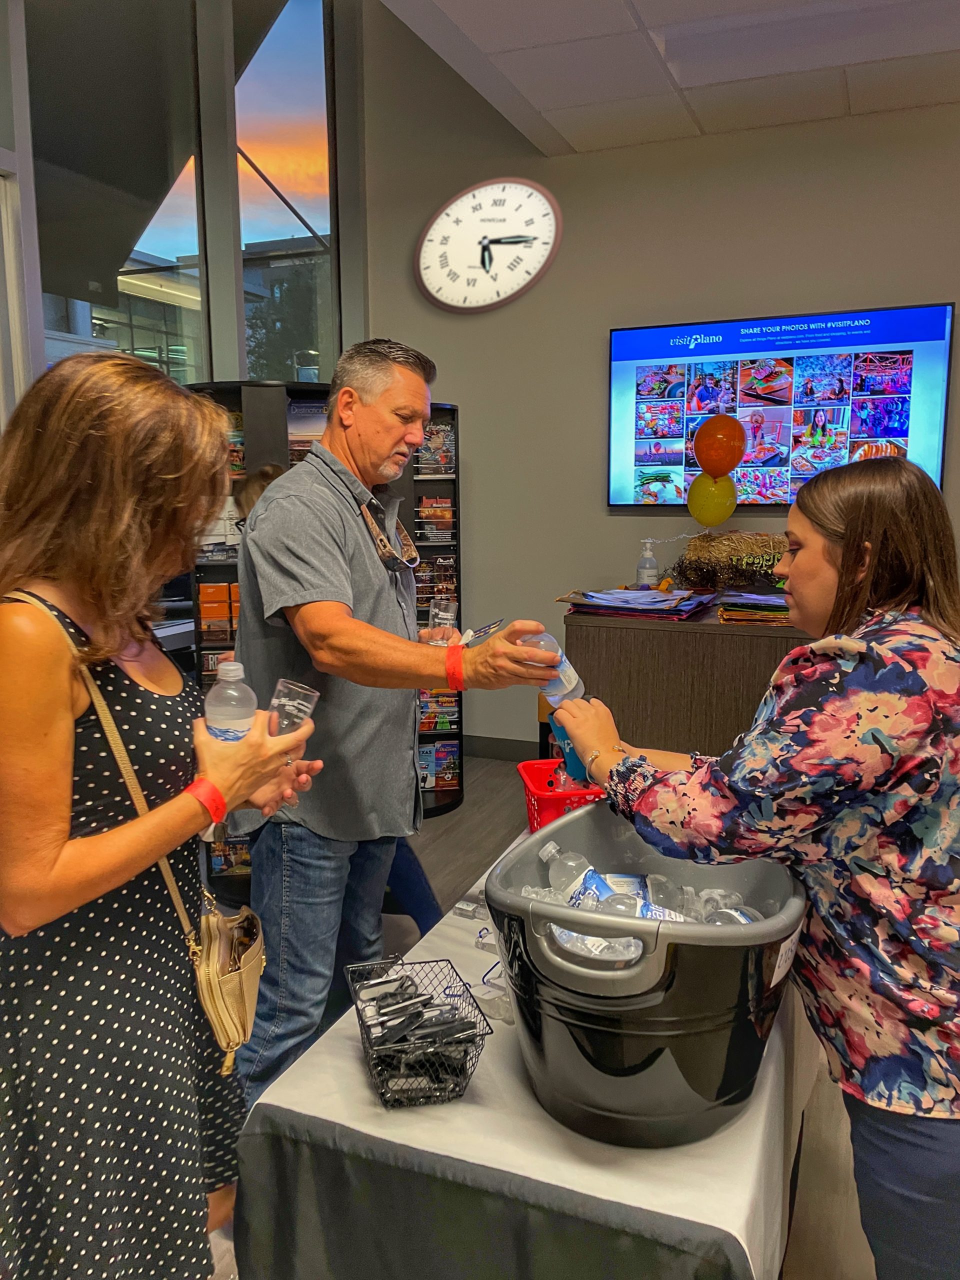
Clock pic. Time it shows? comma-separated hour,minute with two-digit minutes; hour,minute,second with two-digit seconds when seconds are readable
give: 5,14
